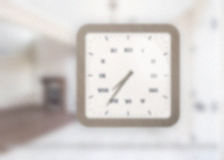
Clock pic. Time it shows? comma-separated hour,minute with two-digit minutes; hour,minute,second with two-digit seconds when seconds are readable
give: 7,36
